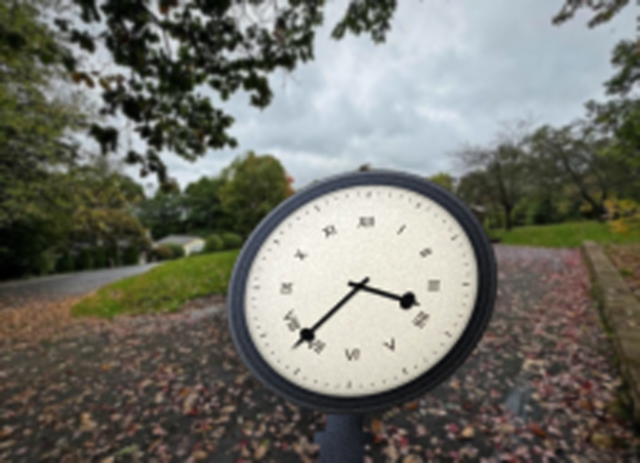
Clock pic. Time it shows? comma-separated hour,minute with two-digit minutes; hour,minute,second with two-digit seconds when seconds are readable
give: 3,37
